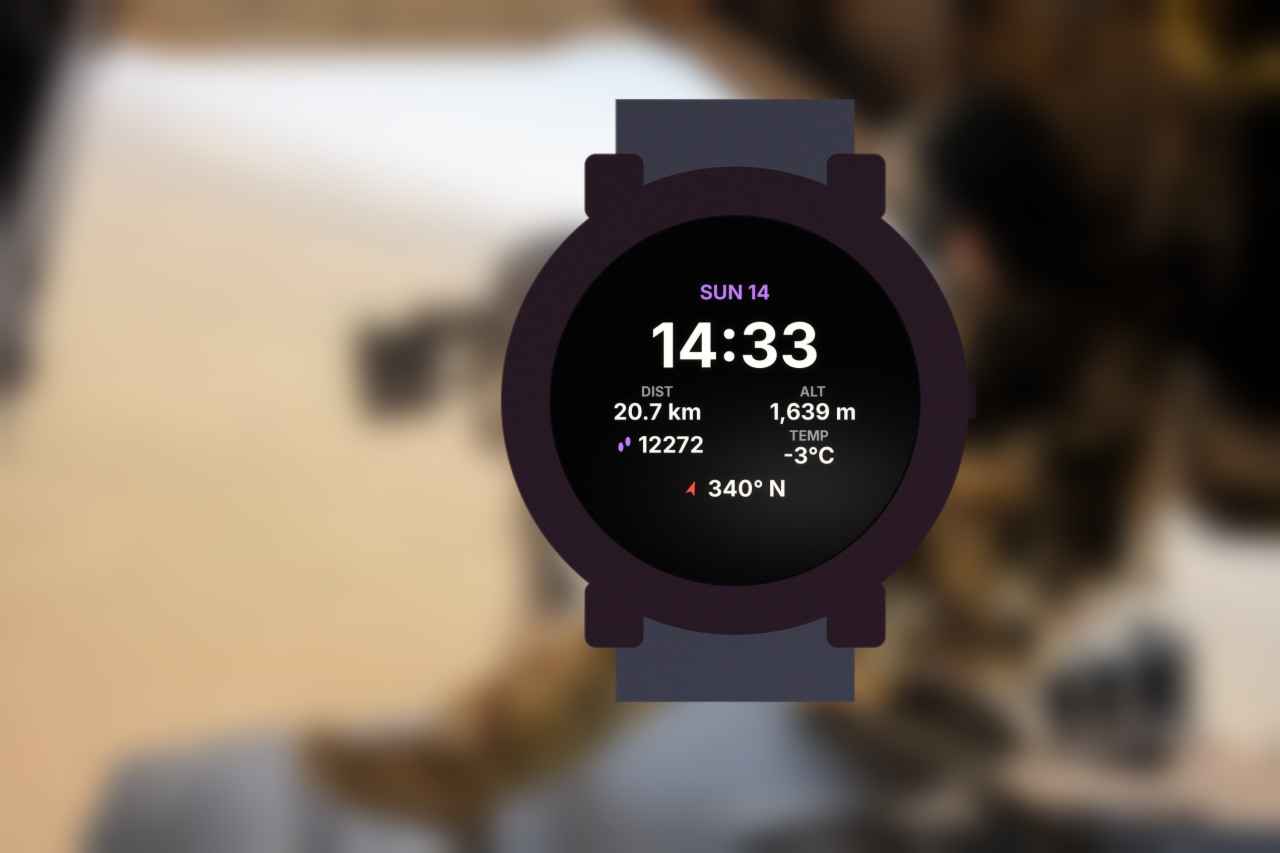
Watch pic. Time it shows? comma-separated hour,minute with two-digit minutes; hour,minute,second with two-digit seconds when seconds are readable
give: 14,33
